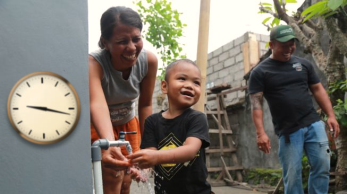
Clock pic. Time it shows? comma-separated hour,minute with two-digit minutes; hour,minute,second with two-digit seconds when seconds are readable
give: 9,17
